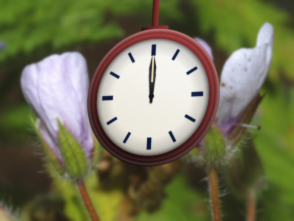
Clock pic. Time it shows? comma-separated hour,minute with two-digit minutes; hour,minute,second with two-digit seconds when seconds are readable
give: 12,00
